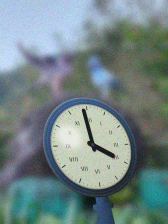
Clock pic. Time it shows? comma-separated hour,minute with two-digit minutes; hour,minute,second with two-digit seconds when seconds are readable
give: 3,59
